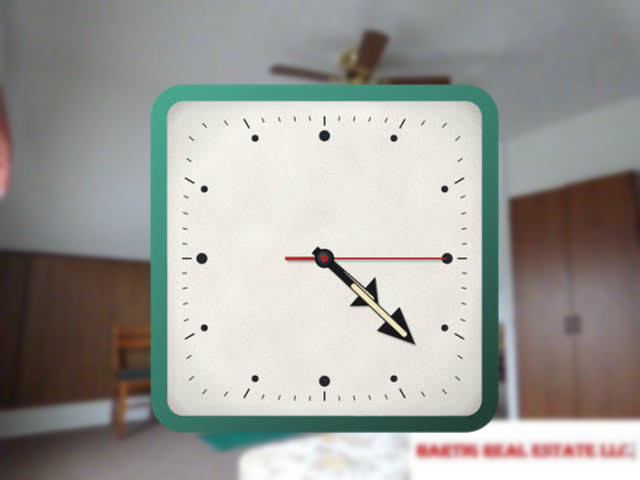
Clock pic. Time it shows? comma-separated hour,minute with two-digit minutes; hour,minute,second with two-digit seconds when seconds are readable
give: 4,22,15
